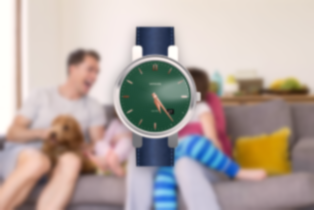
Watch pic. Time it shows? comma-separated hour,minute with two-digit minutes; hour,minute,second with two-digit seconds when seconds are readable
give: 5,24
